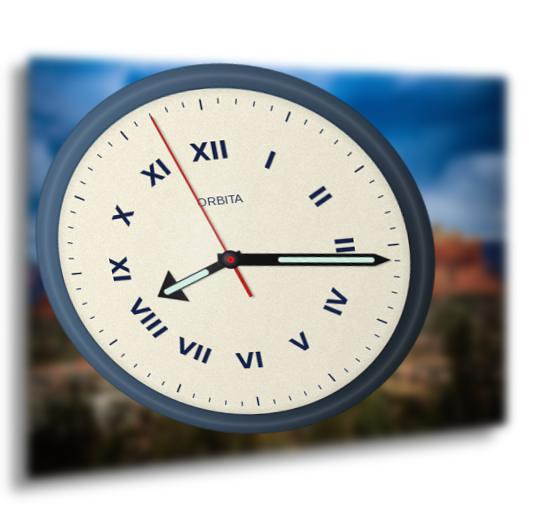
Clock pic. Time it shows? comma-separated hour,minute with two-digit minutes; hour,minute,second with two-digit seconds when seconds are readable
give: 8,15,57
